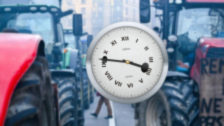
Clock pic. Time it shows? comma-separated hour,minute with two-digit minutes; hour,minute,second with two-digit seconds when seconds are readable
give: 3,47
